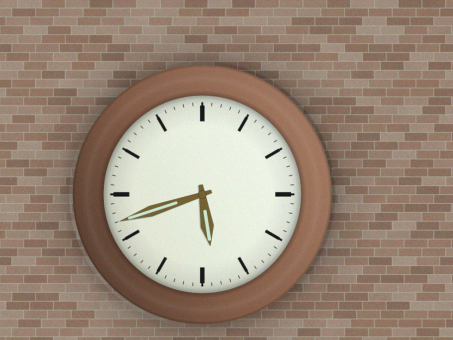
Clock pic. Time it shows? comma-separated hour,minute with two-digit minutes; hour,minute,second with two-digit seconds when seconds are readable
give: 5,42
